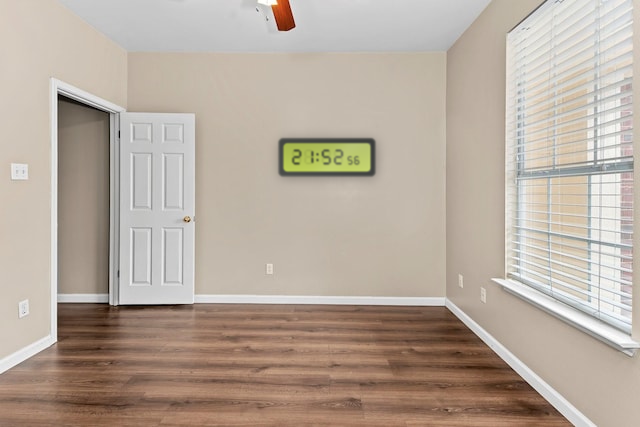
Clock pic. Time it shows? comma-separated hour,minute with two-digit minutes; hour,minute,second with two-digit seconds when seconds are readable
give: 21,52
